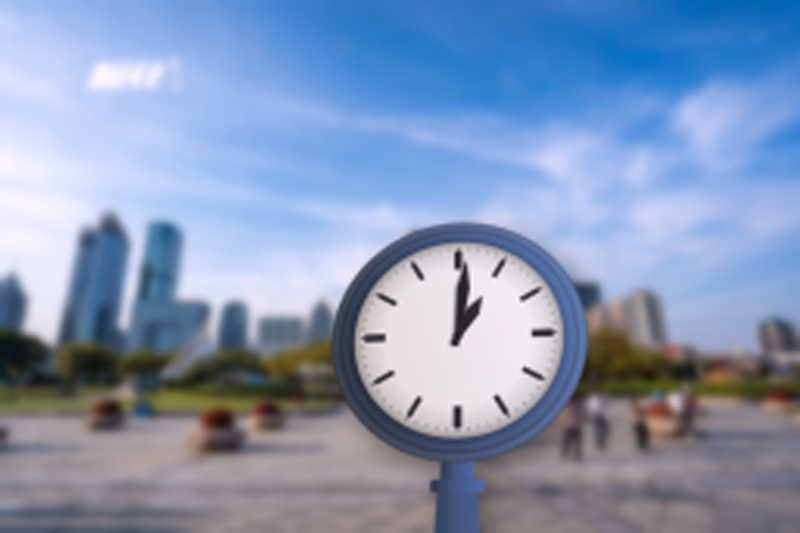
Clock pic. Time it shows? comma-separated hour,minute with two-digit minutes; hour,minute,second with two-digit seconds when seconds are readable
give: 1,01
